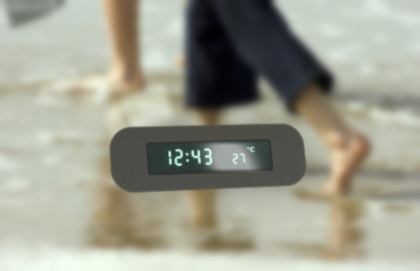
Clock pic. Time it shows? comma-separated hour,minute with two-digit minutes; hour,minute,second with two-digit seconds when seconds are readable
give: 12,43
